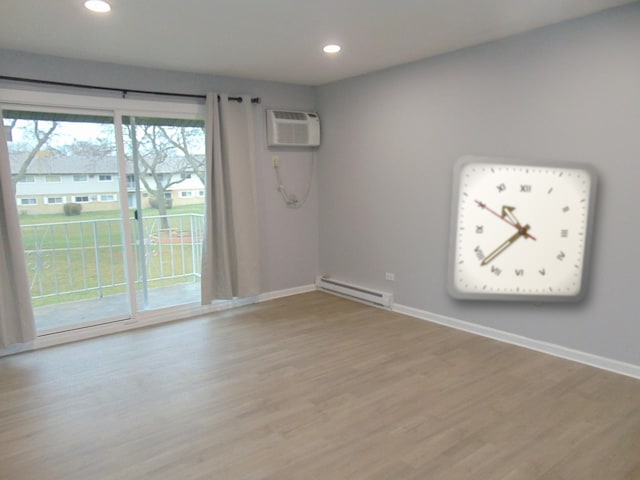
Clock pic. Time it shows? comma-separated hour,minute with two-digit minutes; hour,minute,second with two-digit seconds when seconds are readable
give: 10,37,50
